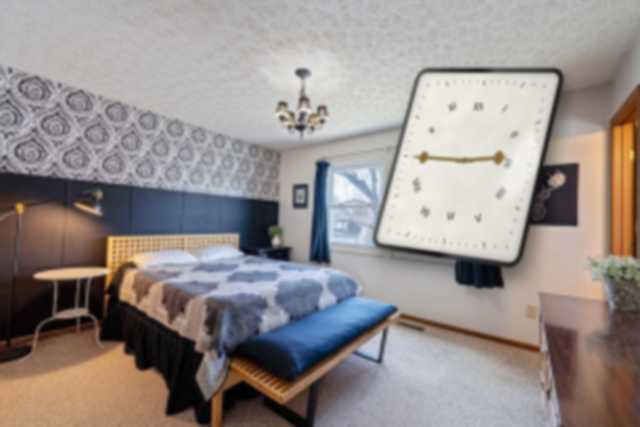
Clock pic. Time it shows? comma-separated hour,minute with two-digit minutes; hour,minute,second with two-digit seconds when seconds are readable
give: 2,45
